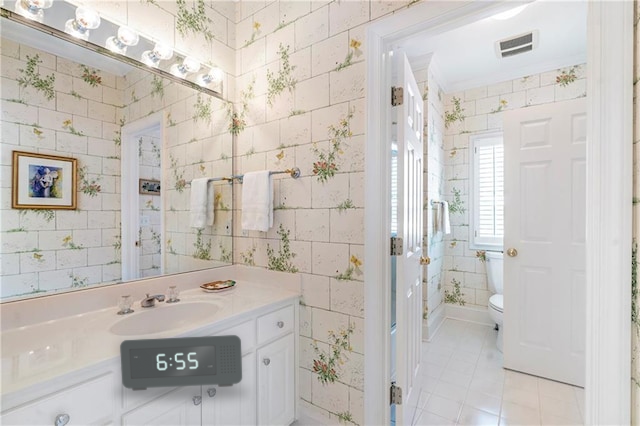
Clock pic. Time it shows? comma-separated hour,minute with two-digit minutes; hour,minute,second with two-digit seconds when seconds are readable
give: 6,55
